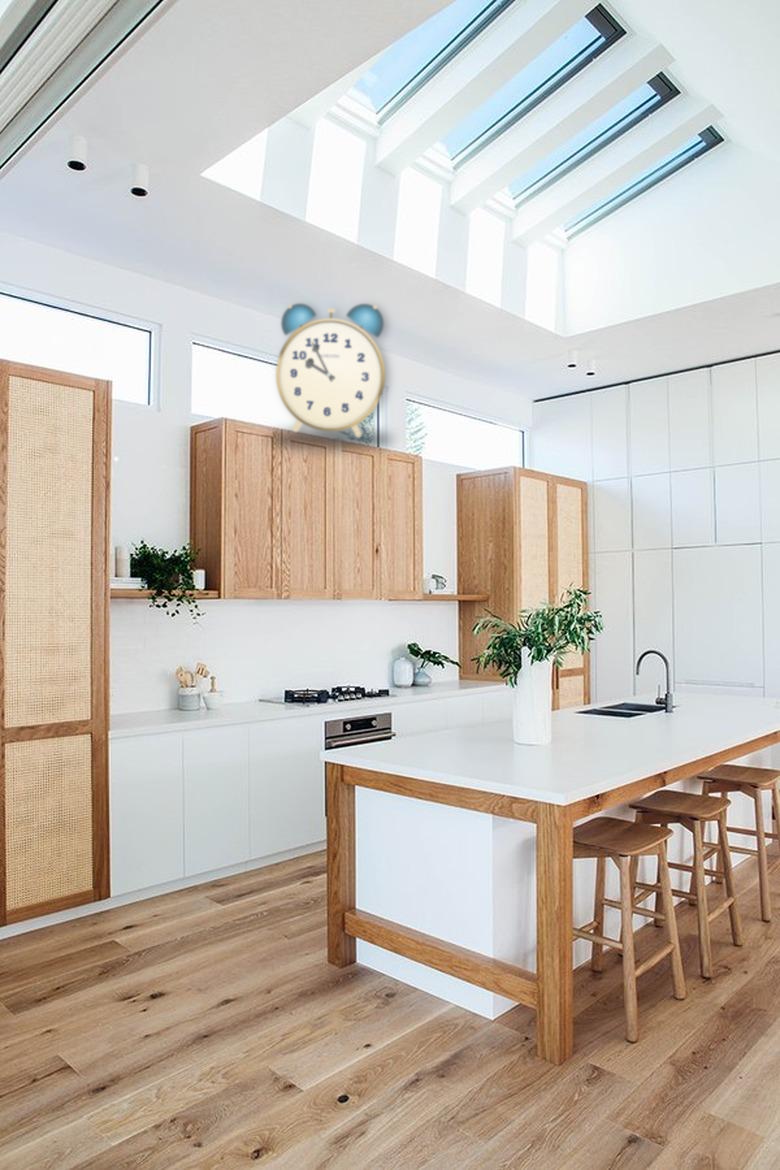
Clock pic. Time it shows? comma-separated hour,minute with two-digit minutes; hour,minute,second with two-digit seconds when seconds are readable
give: 9,55
